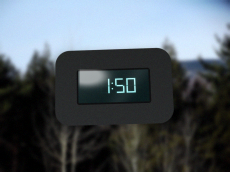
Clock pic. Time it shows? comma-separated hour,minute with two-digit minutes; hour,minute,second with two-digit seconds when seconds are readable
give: 1,50
